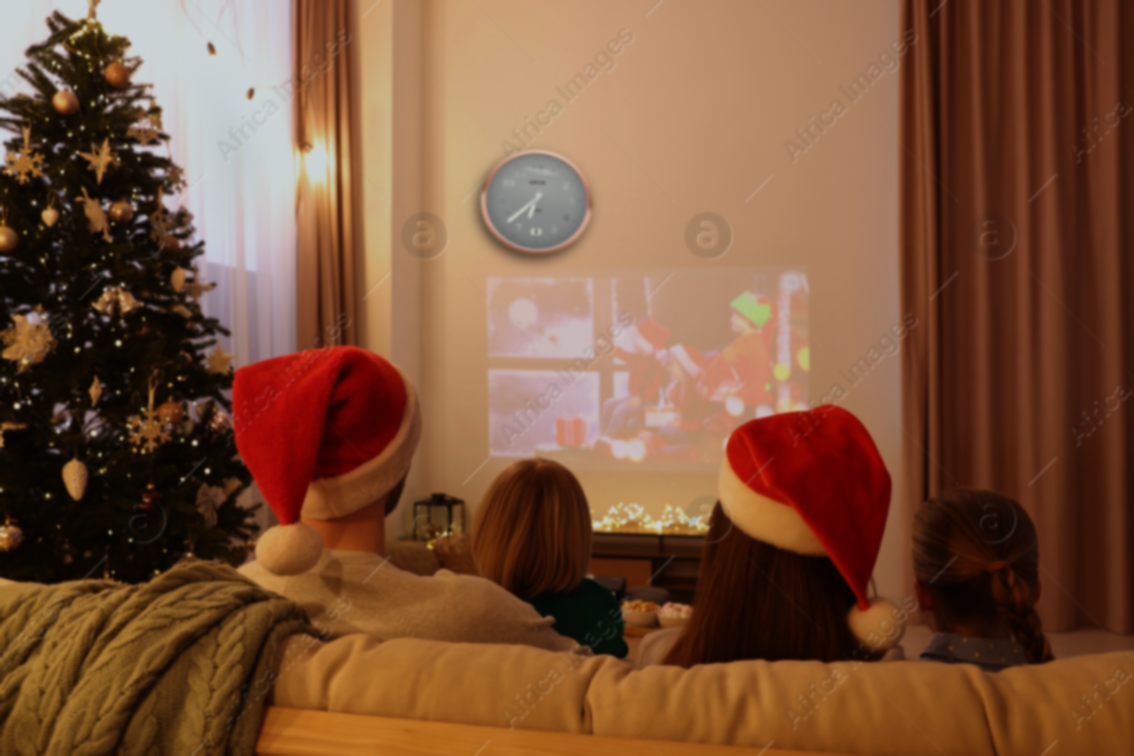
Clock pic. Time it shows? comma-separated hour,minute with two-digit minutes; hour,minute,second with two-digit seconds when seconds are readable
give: 6,38
